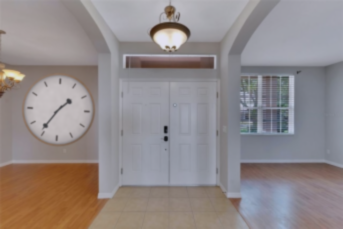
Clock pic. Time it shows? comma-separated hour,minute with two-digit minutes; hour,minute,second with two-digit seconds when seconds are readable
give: 1,36
